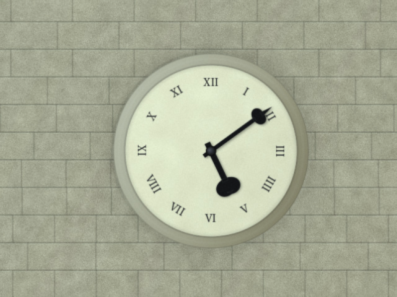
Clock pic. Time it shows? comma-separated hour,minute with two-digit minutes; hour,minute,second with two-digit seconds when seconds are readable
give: 5,09
